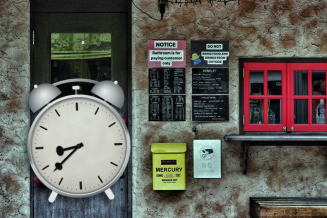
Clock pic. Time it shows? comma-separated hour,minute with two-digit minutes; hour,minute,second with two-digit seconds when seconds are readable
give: 8,38
